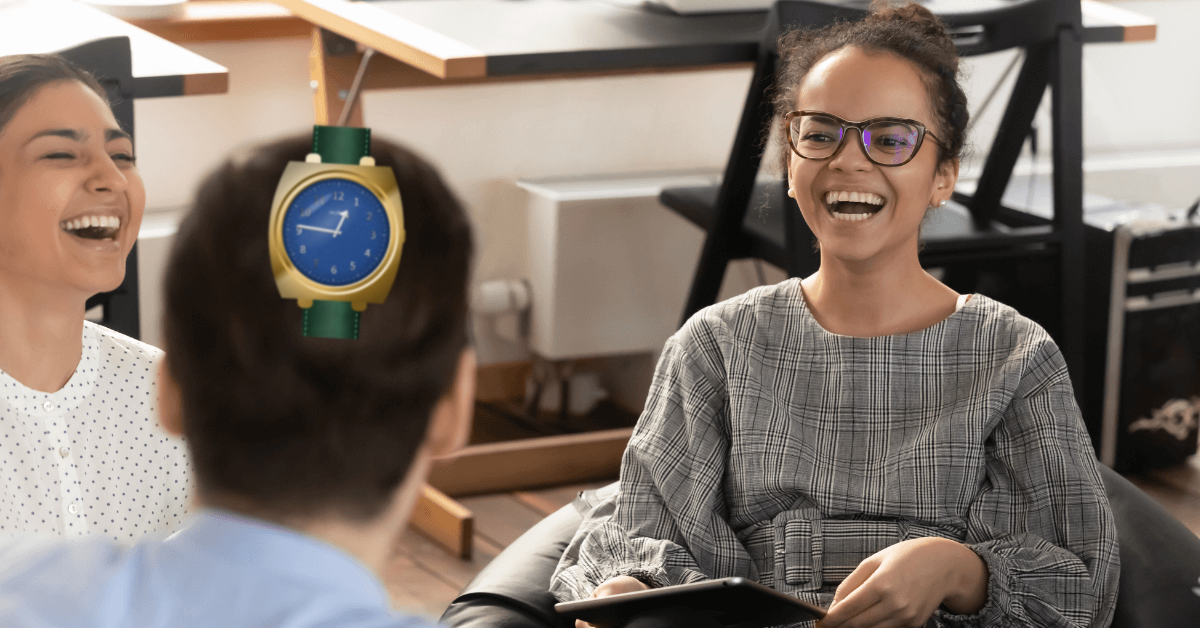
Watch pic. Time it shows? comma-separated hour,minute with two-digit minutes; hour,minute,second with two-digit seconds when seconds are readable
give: 12,46
